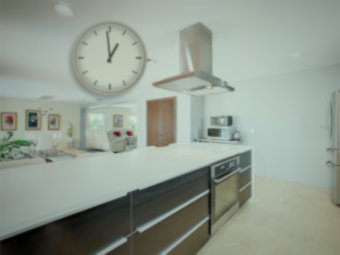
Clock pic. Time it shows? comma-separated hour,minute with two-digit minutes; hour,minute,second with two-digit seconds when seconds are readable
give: 12,59
